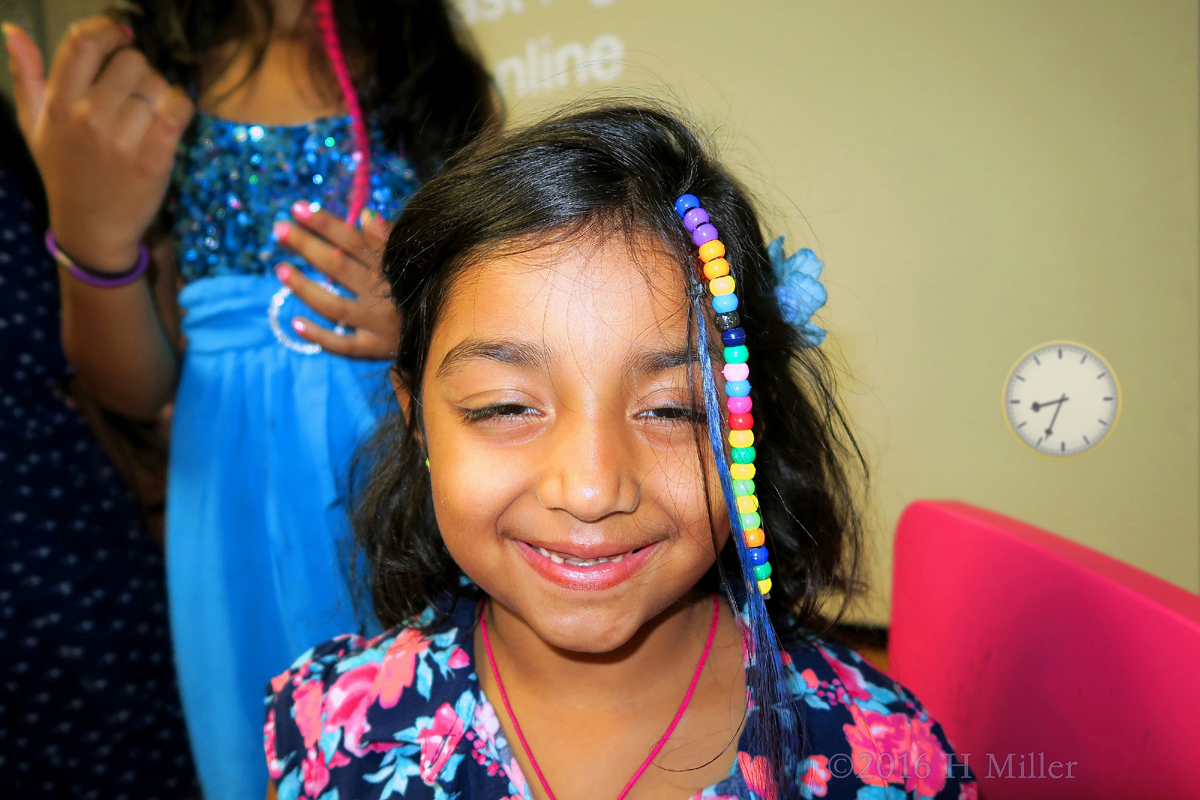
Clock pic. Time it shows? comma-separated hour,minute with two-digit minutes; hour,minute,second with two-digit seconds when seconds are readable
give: 8,34
